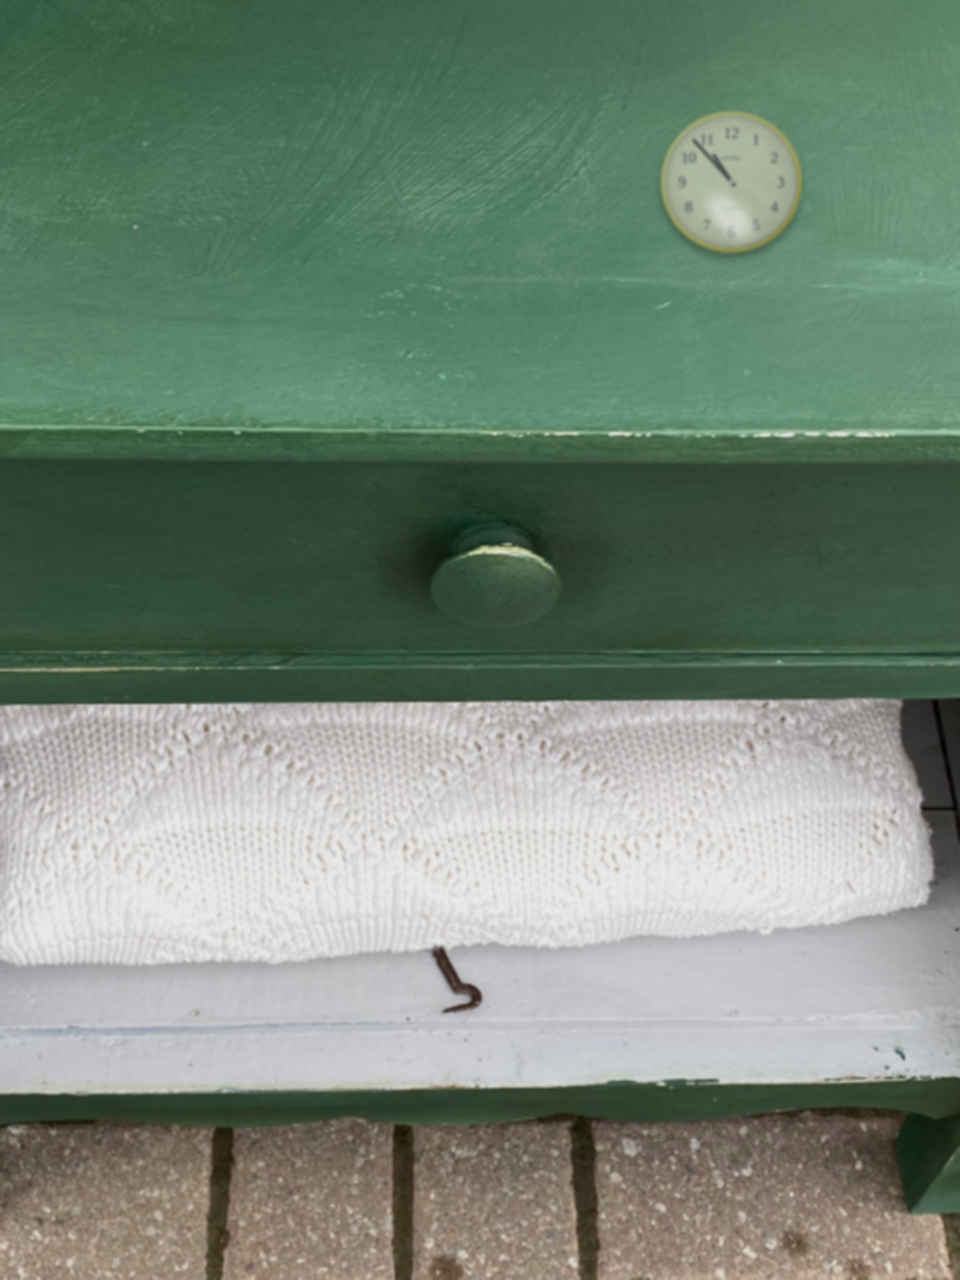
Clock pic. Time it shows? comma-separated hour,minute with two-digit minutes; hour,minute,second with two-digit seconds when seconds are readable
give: 10,53
